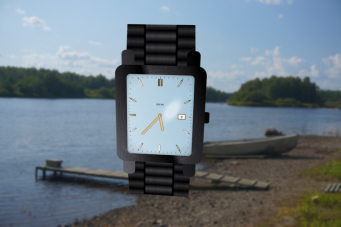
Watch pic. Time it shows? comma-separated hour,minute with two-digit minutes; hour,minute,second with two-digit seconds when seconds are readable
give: 5,37
